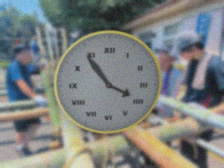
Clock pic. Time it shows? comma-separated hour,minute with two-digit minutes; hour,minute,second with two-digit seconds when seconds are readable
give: 3,54
